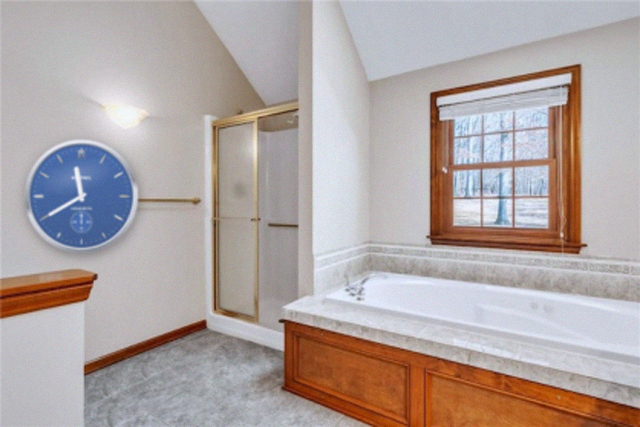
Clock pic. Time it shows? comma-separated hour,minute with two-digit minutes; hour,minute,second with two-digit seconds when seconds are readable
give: 11,40
